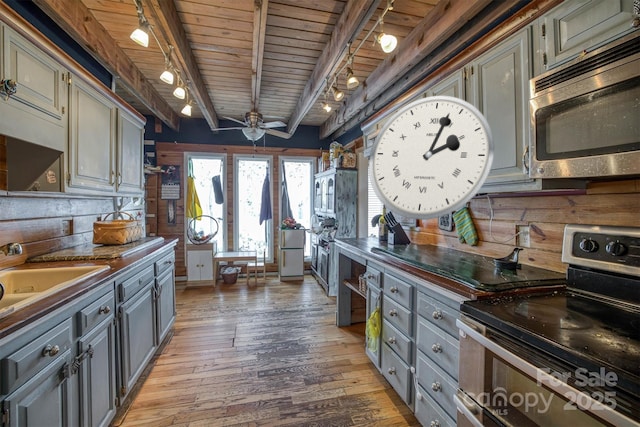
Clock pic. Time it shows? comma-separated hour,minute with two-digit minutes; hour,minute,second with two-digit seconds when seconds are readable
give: 2,03
